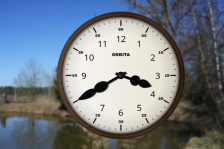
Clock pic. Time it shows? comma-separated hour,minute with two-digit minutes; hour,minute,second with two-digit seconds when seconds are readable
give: 3,40
